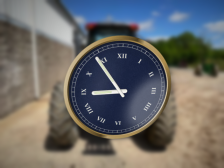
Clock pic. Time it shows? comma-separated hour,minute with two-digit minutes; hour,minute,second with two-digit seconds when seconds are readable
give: 8,54
